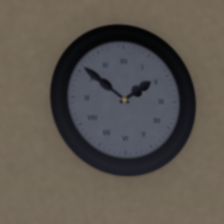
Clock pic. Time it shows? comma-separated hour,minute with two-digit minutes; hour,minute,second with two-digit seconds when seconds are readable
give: 1,51
